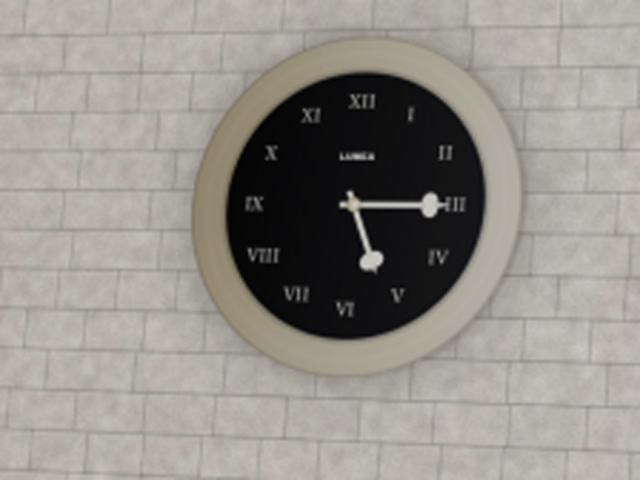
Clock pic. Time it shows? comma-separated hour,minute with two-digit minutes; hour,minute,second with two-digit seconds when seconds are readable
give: 5,15
